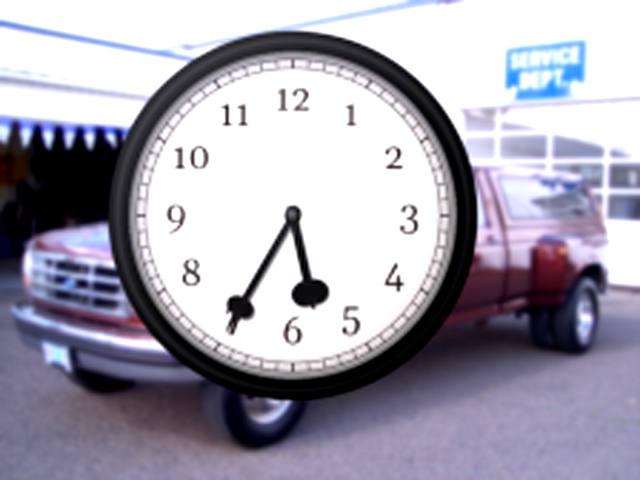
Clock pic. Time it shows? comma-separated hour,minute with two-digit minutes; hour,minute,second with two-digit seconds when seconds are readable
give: 5,35
